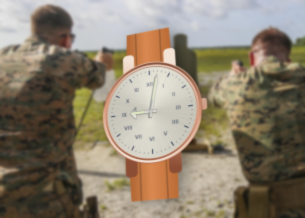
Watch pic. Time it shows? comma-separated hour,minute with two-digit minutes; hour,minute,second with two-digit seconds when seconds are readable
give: 9,02
